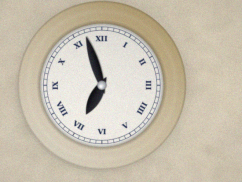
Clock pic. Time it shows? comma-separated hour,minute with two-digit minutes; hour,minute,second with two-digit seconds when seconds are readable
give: 6,57
